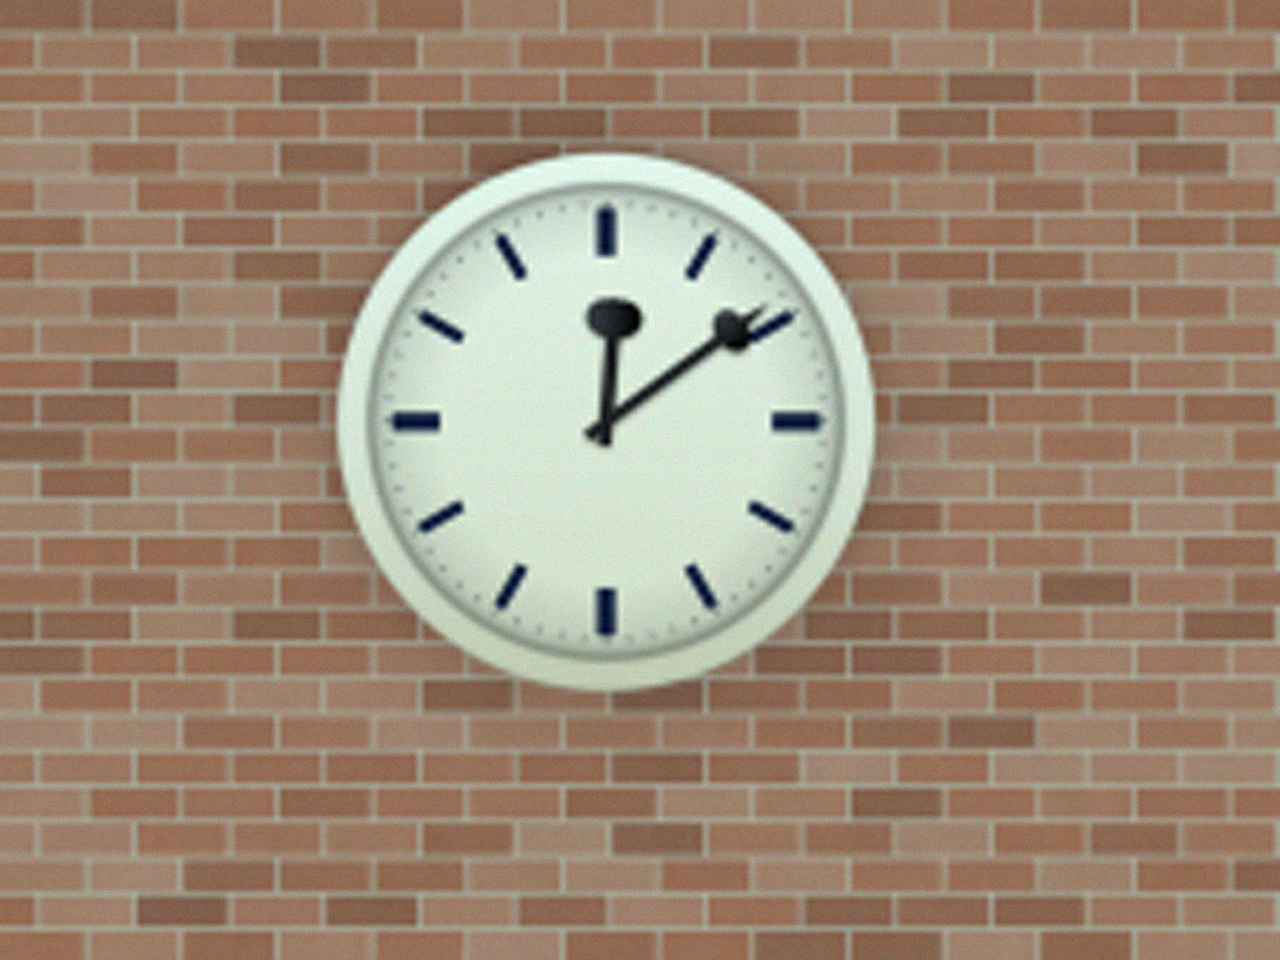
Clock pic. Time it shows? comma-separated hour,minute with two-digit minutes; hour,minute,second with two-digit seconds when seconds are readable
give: 12,09
